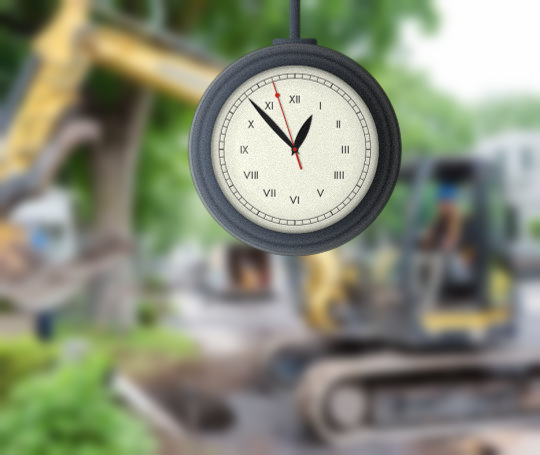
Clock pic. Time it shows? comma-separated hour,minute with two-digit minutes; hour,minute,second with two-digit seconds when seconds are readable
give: 12,52,57
